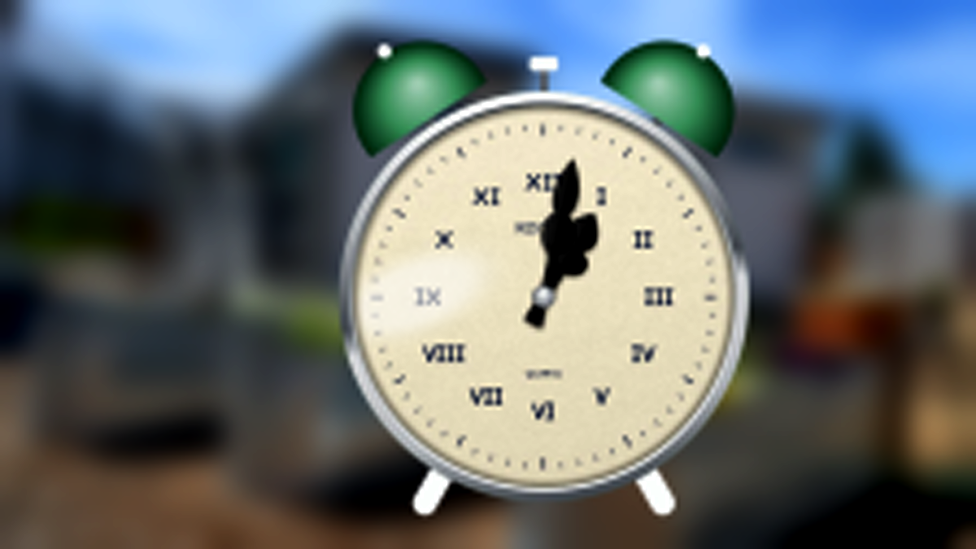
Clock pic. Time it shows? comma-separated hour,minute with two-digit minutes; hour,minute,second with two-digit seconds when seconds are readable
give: 1,02
